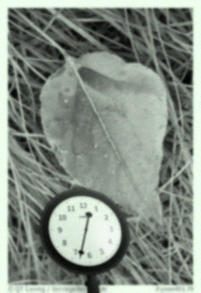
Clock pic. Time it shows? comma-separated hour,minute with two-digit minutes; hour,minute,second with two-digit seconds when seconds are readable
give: 12,33
